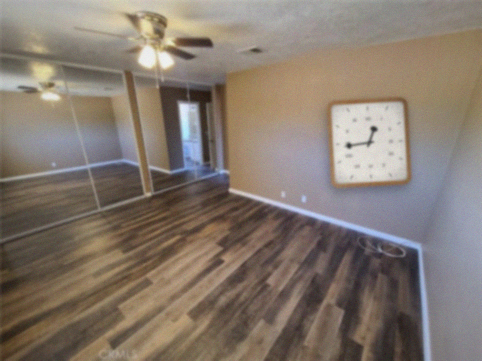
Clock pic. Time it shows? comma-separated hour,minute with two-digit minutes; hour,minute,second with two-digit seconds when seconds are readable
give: 12,44
